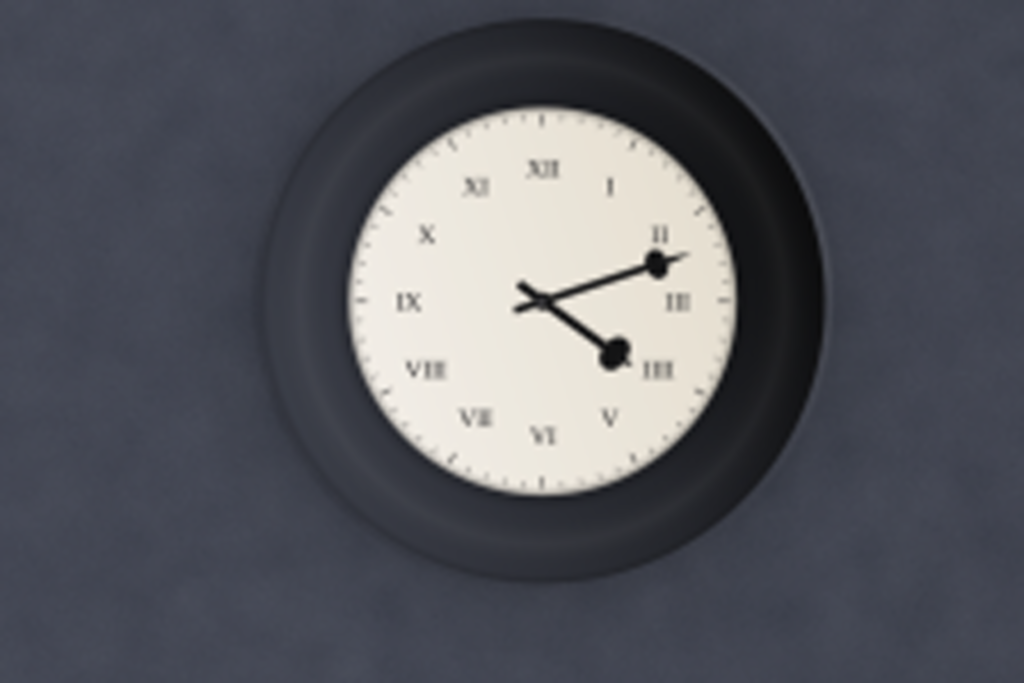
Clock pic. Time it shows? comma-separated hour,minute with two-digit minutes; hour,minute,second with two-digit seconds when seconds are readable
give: 4,12
